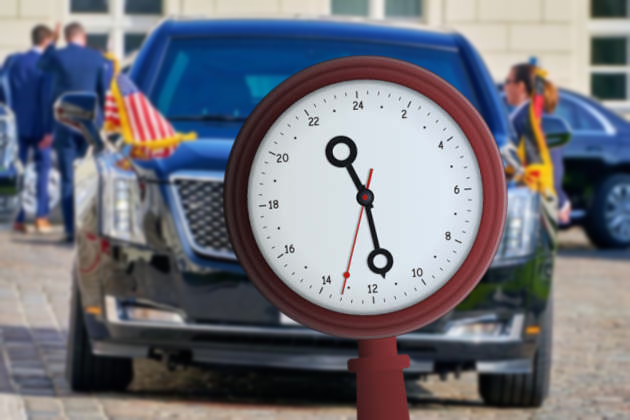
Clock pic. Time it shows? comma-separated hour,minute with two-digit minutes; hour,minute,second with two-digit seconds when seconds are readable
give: 22,28,33
